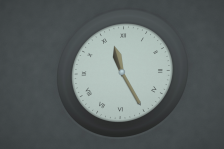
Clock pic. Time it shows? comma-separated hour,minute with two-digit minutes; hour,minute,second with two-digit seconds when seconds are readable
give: 11,25
